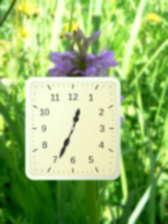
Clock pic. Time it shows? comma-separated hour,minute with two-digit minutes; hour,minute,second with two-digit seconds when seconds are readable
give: 12,34
